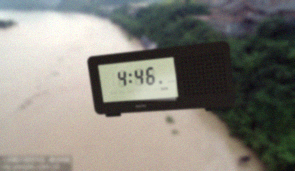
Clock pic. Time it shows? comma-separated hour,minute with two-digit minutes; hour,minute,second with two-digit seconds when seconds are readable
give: 4,46
